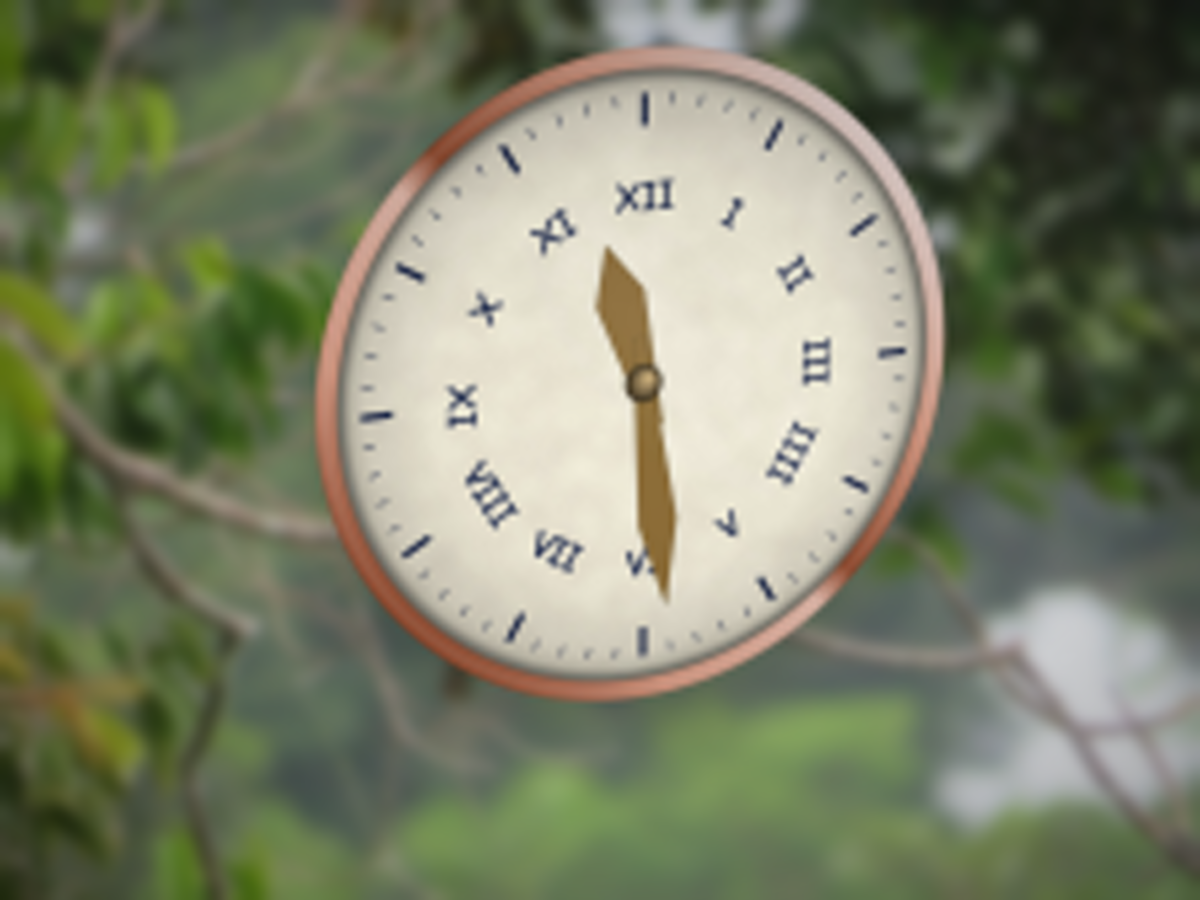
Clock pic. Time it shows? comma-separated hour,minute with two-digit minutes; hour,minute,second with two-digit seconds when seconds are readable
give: 11,29
